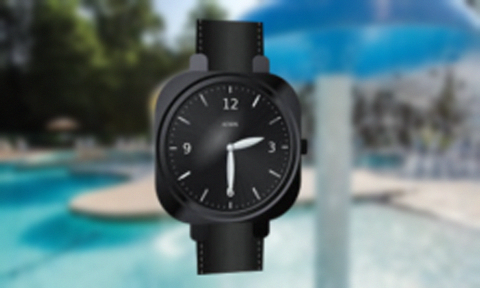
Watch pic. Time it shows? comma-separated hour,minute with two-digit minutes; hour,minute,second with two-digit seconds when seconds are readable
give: 2,30
